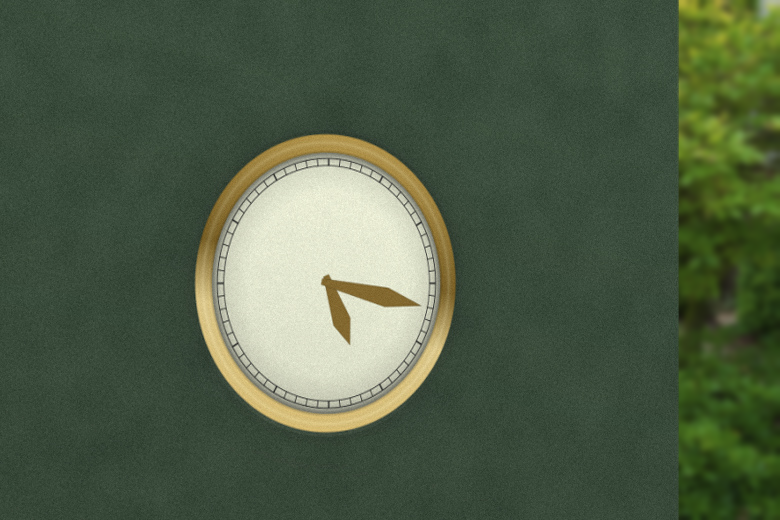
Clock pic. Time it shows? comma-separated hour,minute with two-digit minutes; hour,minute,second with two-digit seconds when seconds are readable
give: 5,17
